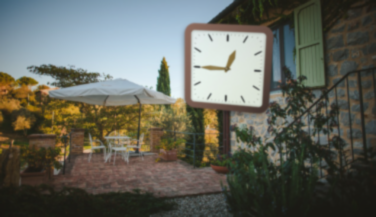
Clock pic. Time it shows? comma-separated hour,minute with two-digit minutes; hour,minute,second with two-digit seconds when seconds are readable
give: 12,45
